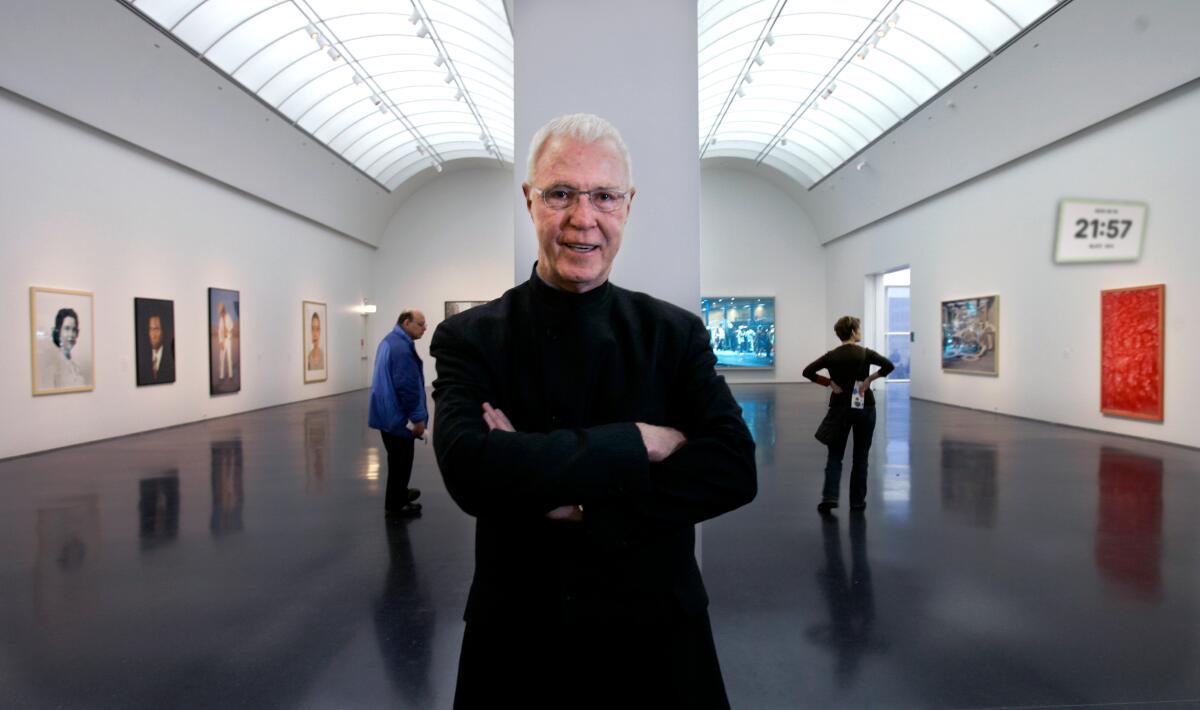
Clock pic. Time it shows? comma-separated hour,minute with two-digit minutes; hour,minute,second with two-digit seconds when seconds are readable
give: 21,57
